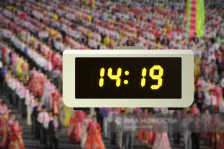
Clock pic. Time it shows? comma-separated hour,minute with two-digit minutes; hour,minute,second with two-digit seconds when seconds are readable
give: 14,19
